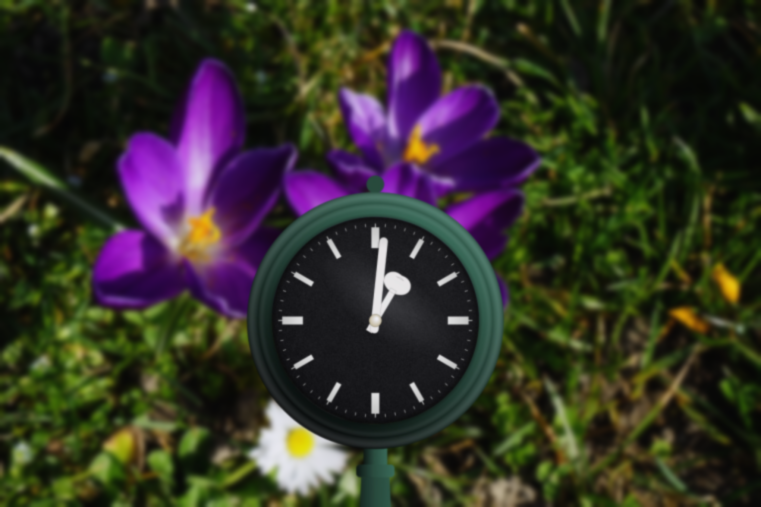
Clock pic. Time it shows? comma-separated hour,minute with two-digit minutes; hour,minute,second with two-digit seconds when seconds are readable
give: 1,01
